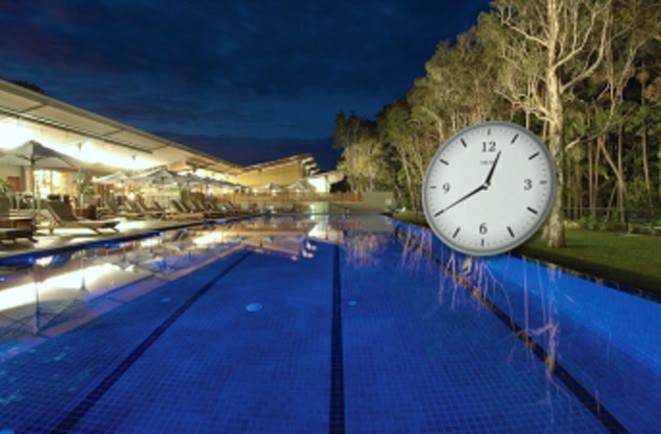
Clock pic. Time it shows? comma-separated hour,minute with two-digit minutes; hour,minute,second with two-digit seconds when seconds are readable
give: 12,40
